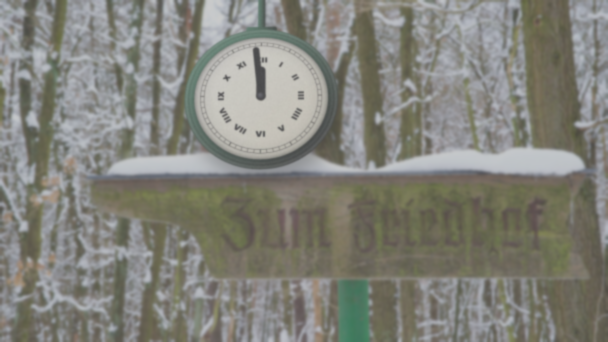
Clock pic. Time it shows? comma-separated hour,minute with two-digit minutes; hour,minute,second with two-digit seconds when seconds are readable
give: 11,59
